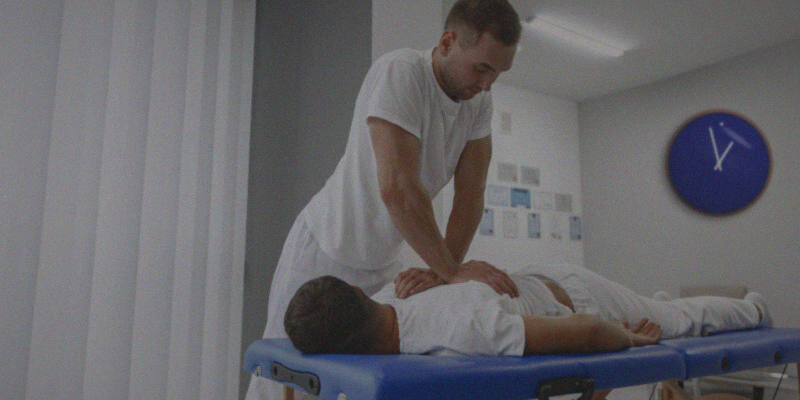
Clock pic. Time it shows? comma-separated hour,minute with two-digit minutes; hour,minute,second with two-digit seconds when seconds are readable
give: 12,57
